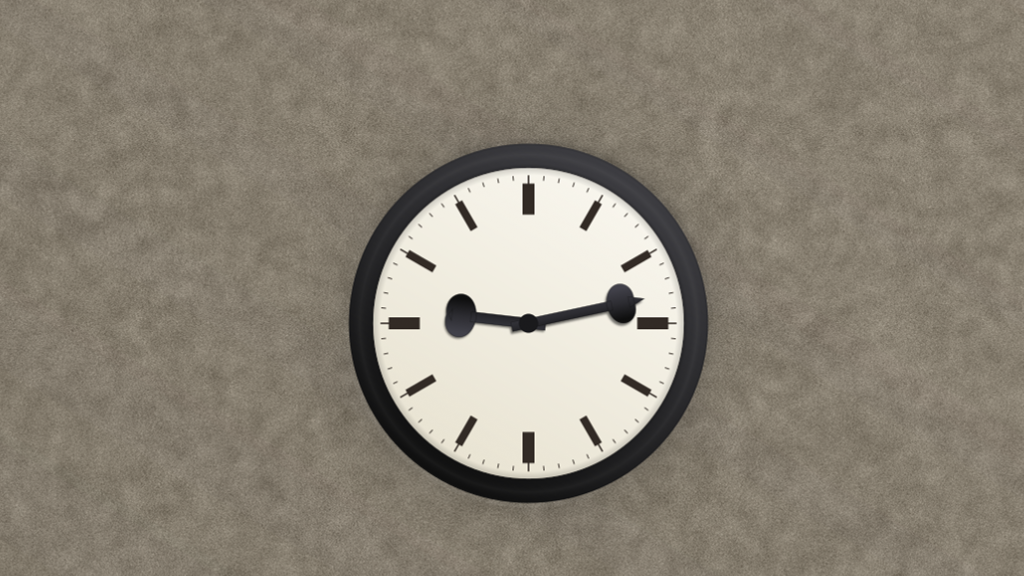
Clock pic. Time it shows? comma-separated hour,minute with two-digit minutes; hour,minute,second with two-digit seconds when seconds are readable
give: 9,13
